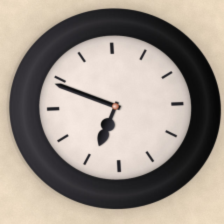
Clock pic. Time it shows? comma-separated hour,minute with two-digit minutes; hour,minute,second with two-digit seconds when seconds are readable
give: 6,49
